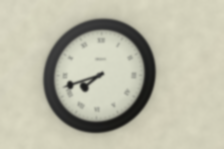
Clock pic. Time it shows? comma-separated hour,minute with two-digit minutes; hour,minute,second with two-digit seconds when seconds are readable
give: 7,42
